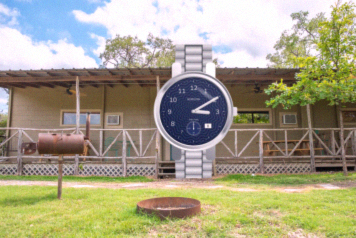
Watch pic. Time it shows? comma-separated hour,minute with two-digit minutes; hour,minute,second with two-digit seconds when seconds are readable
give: 3,10
